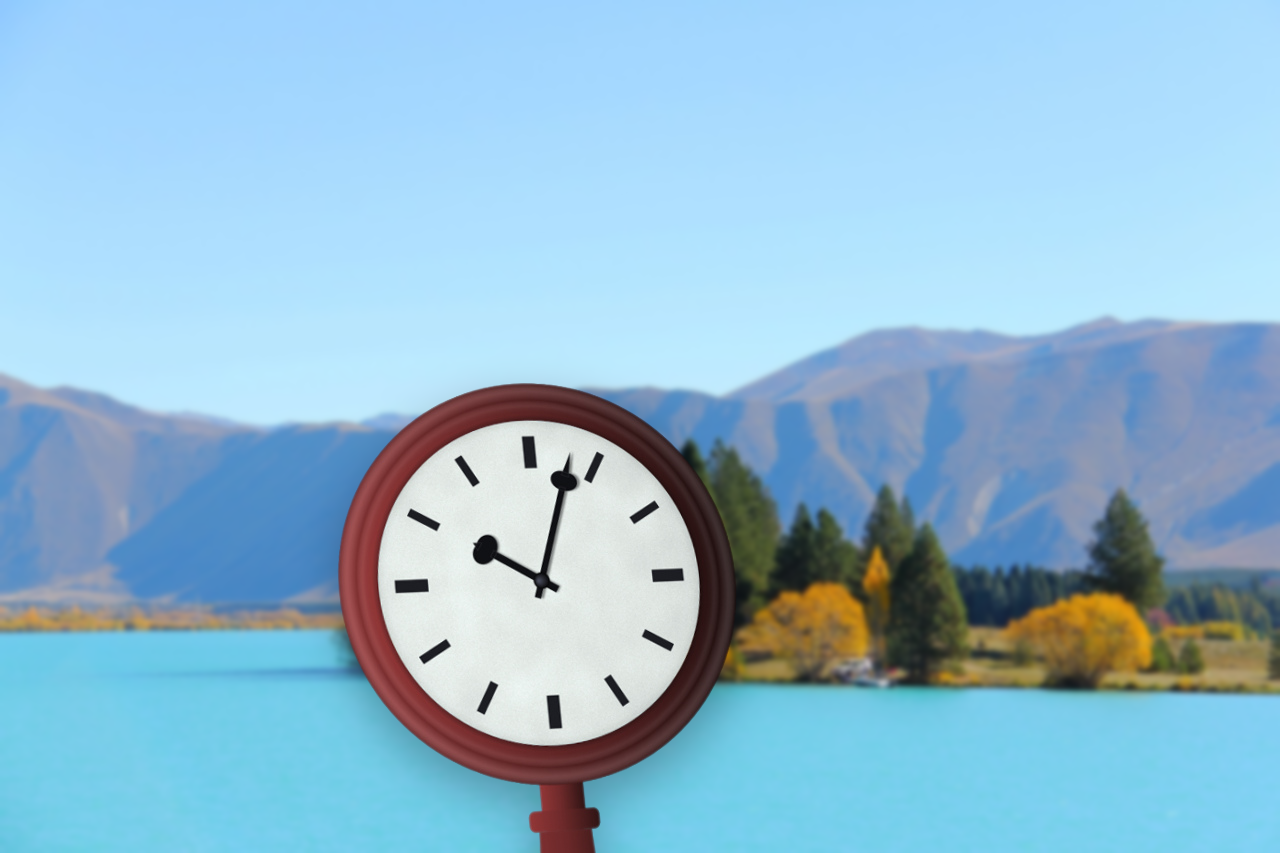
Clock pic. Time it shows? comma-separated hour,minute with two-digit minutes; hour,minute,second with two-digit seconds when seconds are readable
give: 10,03
